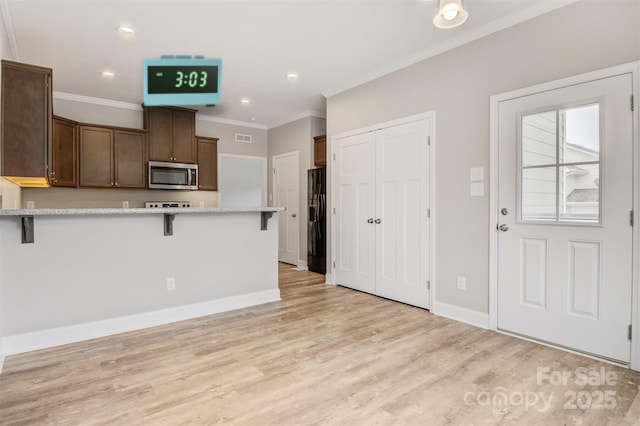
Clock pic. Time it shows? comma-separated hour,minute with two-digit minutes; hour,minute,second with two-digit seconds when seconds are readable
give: 3,03
